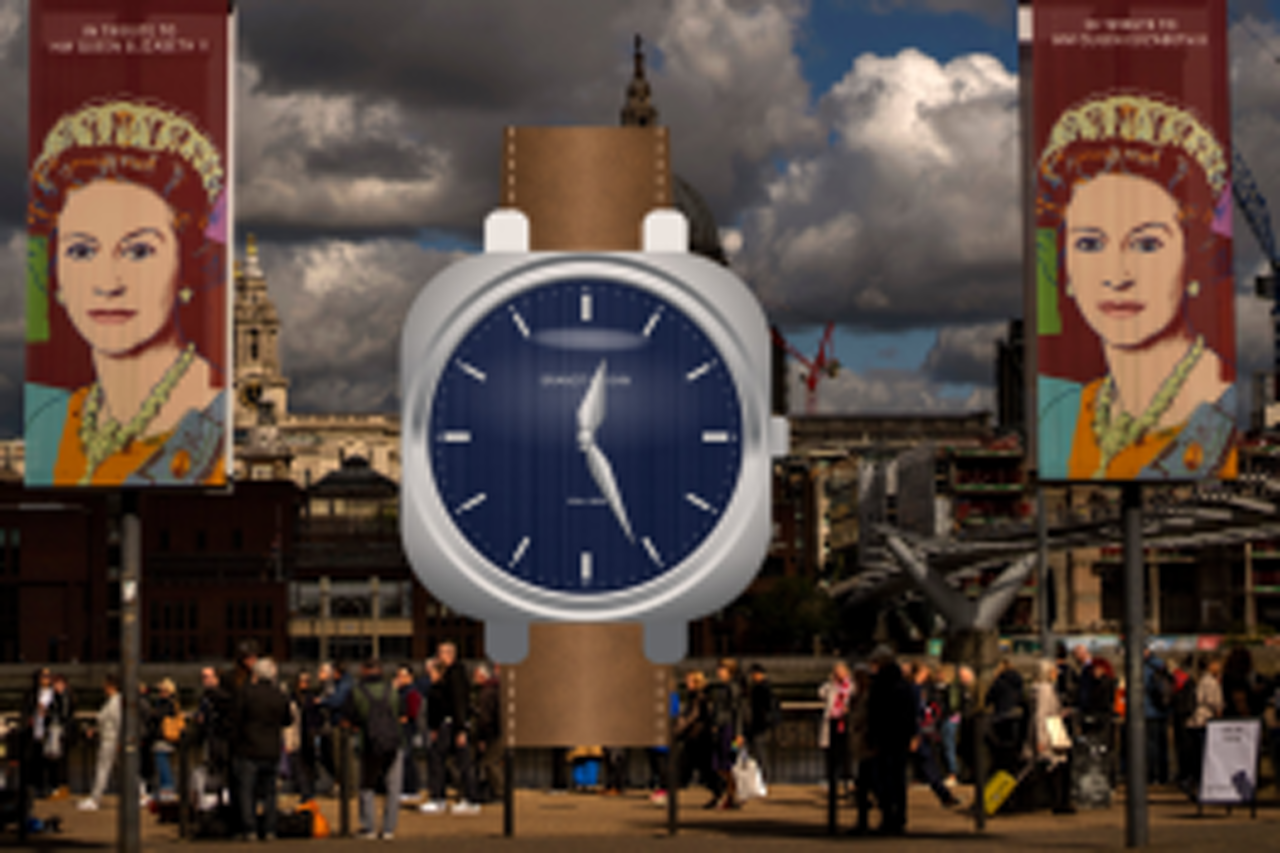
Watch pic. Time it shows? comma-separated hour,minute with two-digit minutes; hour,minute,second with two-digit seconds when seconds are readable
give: 12,26
